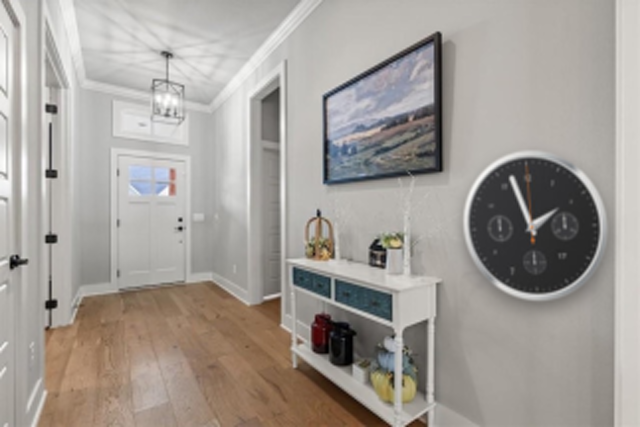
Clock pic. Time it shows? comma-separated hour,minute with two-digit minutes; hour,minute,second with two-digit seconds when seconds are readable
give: 1,57
